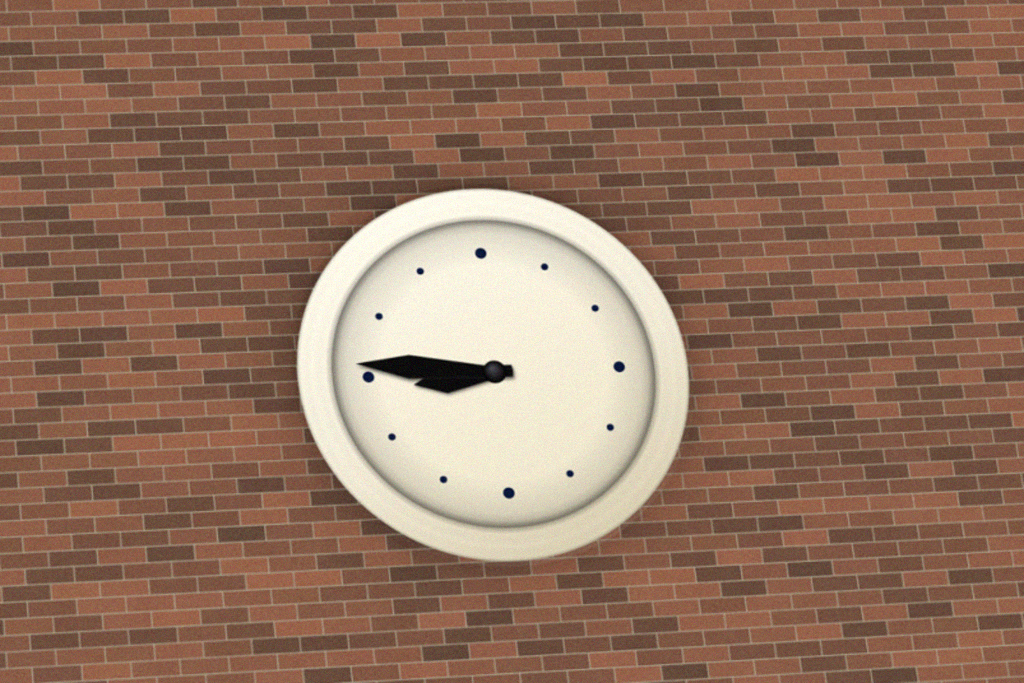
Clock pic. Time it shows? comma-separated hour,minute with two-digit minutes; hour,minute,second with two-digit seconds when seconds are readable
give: 8,46
